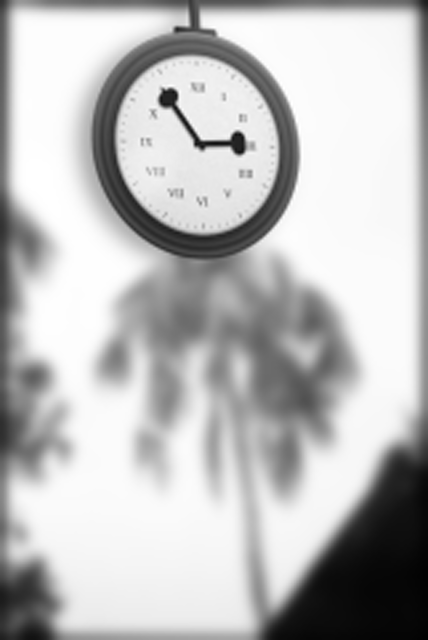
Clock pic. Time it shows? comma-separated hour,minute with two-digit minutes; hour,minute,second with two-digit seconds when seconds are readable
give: 2,54
